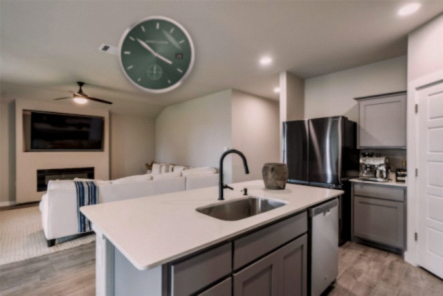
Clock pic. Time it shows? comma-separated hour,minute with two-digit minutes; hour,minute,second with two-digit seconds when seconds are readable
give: 3,51
